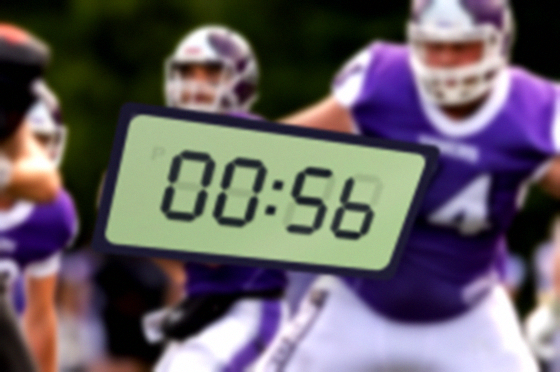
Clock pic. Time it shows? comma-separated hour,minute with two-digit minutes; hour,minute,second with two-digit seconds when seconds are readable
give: 0,56
